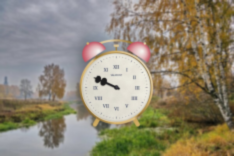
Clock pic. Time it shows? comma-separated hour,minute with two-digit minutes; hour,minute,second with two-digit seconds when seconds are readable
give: 9,49
